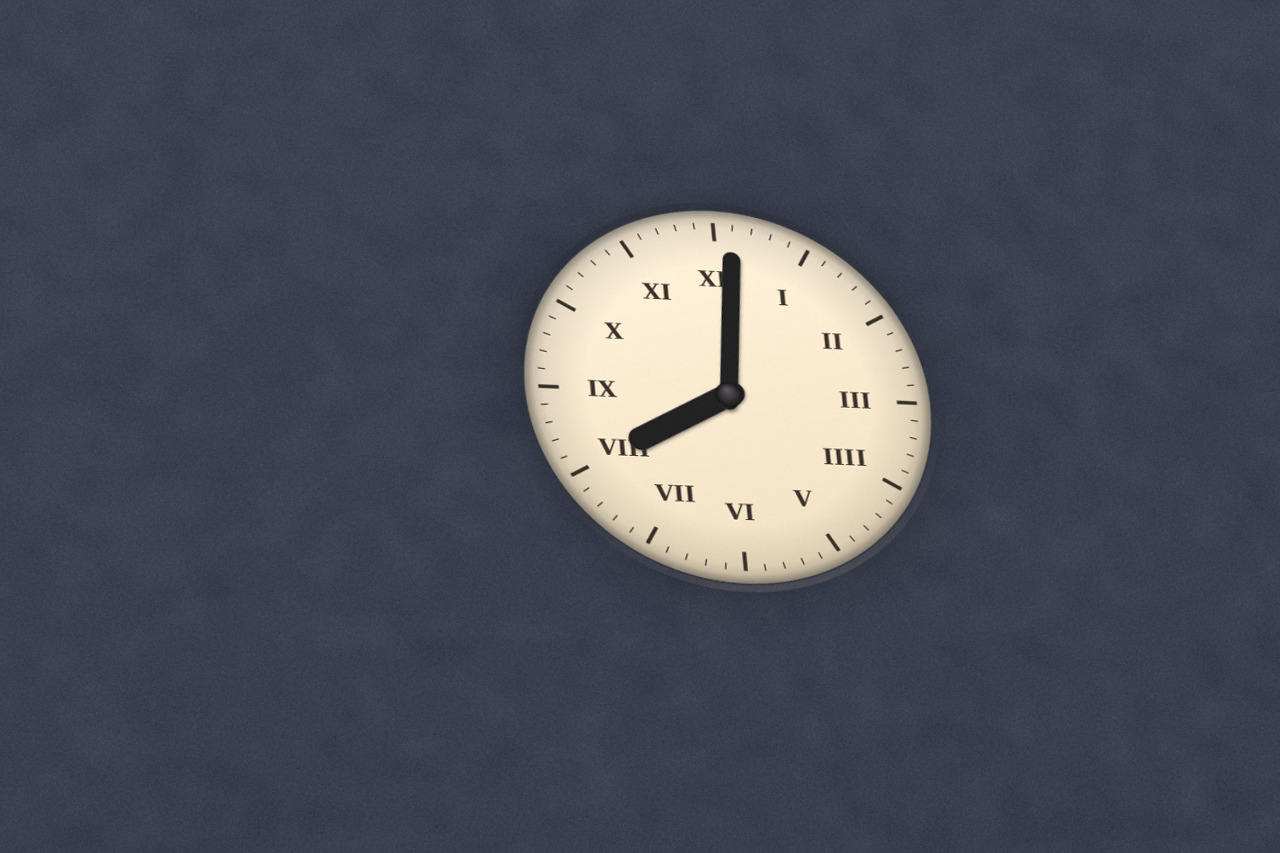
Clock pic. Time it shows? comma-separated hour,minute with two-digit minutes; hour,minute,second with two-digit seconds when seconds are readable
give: 8,01
